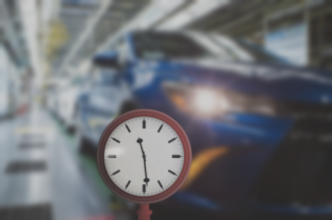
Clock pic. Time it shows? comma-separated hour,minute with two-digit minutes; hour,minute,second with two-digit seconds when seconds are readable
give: 11,29
